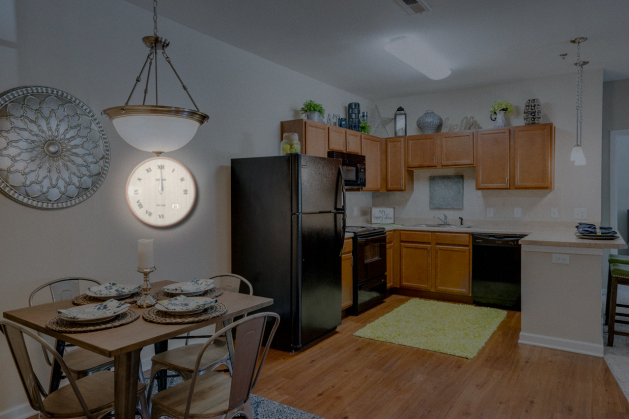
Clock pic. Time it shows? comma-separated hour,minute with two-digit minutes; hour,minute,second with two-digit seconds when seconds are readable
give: 12,00
